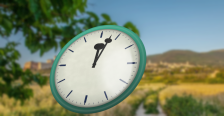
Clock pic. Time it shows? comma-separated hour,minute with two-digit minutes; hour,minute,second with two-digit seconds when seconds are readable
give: 12,03
